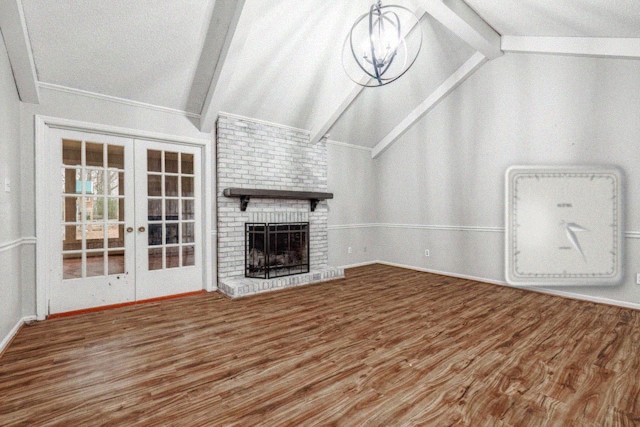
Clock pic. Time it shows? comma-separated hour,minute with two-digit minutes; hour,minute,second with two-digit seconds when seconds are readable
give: 3,25
